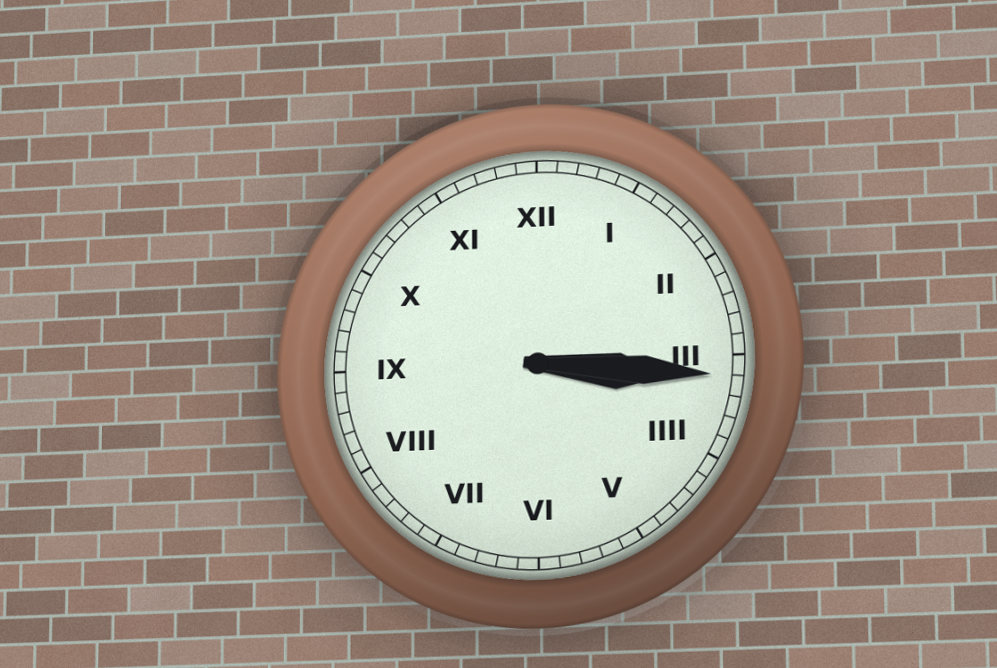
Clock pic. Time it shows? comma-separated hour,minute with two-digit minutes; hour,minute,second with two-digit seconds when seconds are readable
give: 3,16
